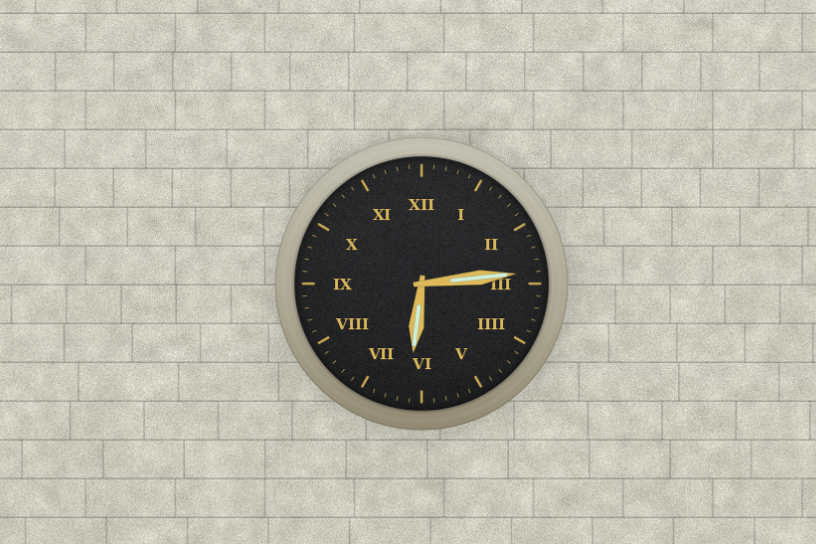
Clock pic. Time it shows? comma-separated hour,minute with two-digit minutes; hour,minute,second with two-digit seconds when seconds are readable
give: 6,14
